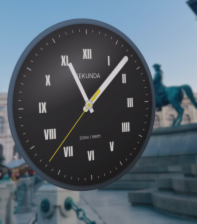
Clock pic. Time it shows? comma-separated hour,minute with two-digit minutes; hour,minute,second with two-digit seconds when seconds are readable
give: 11,07,37
